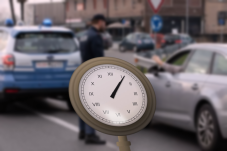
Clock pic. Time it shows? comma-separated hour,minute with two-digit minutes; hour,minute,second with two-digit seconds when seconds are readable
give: 1,06
